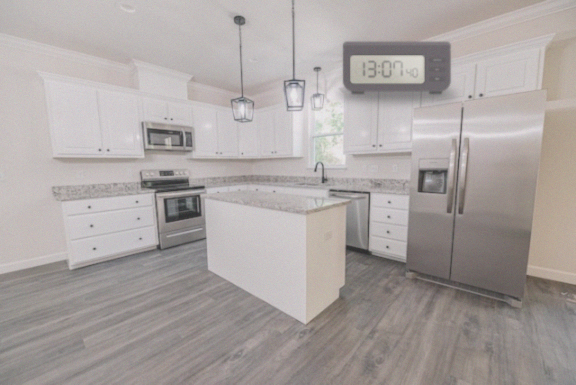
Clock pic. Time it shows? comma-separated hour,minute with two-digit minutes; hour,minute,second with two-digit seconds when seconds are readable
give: 13,07,40
